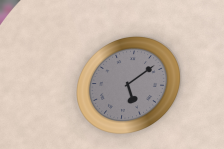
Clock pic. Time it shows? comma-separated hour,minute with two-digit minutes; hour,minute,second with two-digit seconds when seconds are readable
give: 5,08
